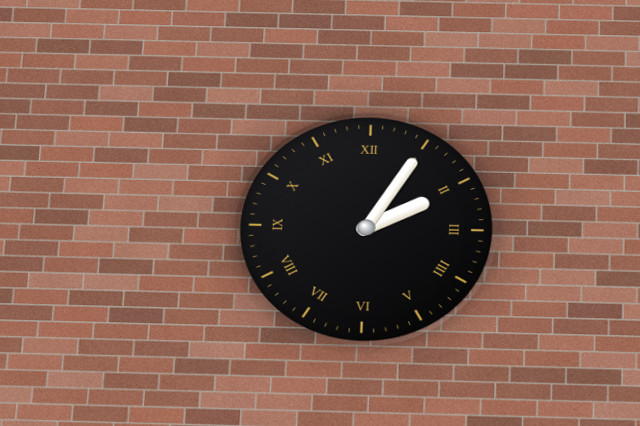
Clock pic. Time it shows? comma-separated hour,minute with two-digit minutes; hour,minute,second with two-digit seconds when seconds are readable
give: 2,05
